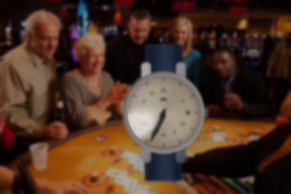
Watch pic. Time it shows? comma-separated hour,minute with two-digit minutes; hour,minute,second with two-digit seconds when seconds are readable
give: 6,34
